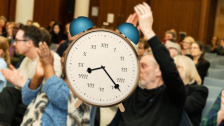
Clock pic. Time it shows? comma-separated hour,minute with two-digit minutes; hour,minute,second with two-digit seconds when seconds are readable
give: 8,23
